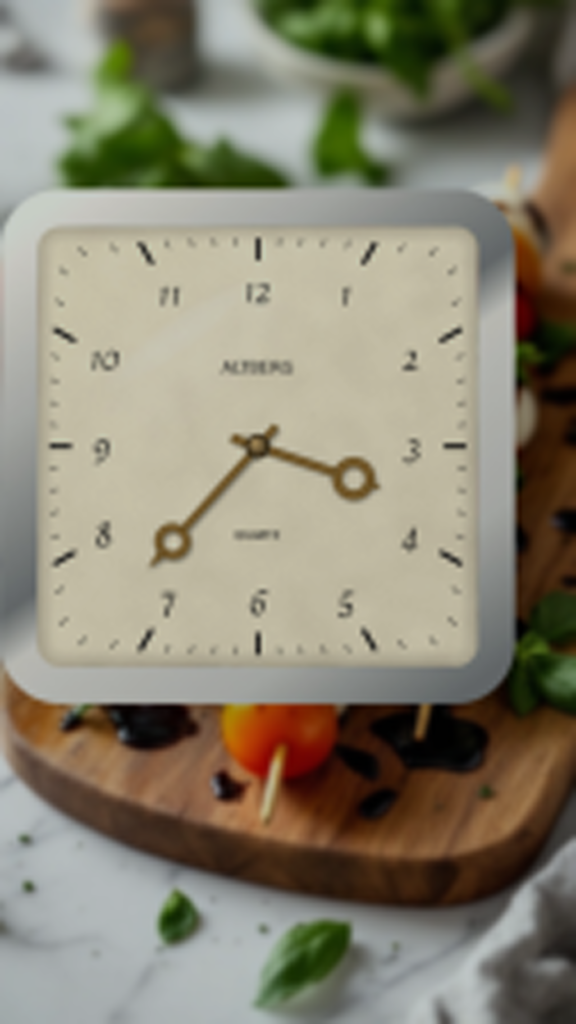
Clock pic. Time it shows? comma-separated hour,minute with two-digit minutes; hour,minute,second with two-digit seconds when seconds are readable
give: 3,37
